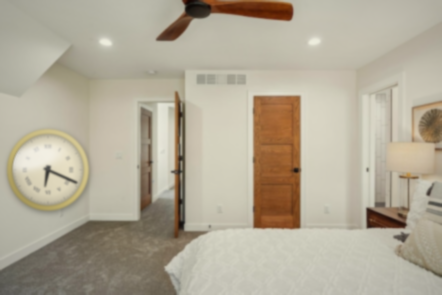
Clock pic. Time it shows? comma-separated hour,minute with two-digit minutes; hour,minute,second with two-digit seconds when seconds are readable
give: 6,19
